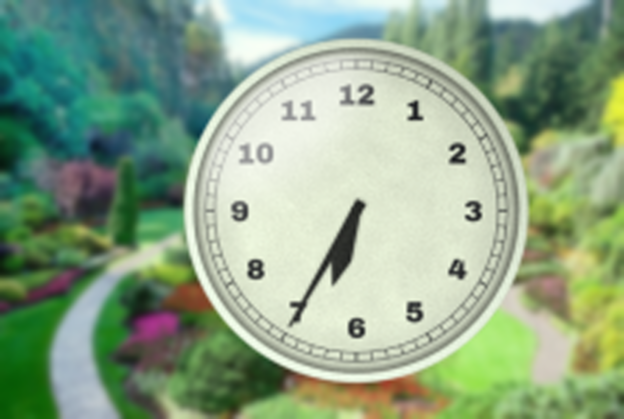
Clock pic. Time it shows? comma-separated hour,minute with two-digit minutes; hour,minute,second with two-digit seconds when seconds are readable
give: 6,35
